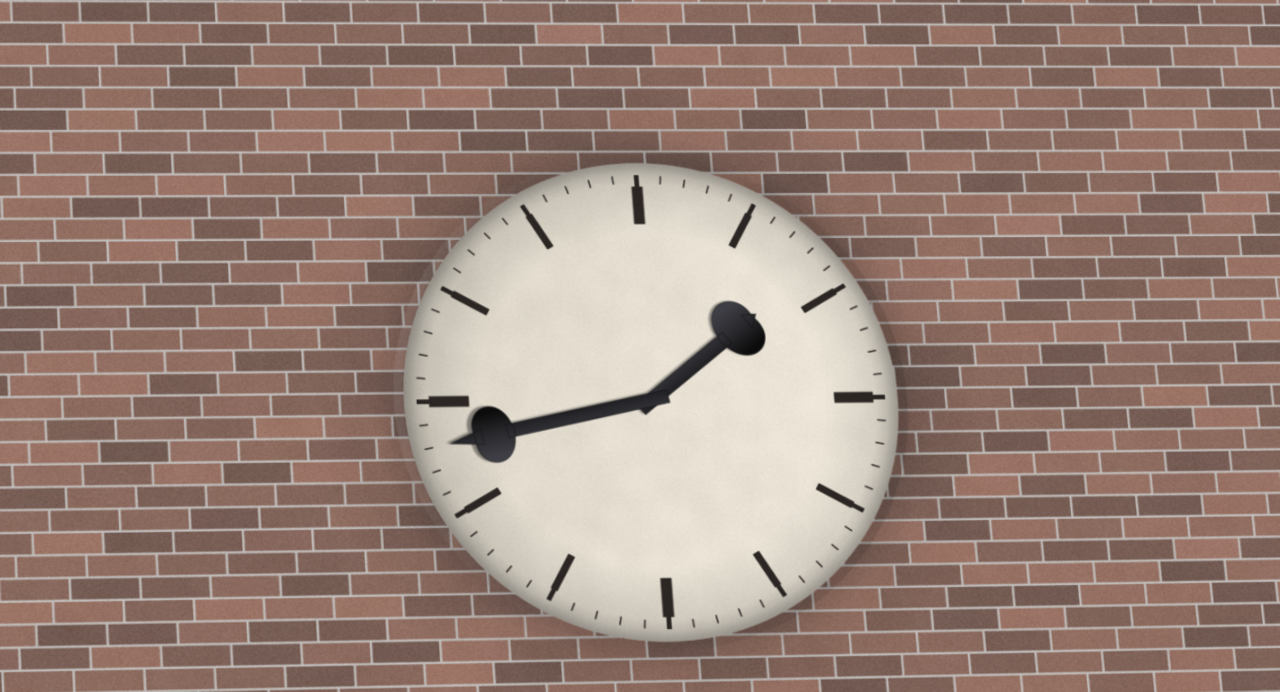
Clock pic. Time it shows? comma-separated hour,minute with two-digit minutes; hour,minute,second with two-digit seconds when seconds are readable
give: 1,43
